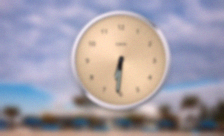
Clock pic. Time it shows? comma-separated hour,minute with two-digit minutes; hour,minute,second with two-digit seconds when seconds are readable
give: 6,31
